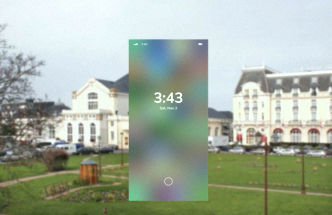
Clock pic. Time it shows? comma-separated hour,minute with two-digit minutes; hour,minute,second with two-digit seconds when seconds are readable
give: 3,43
